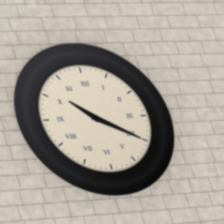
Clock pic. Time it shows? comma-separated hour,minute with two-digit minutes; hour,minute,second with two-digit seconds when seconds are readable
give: 10,20
